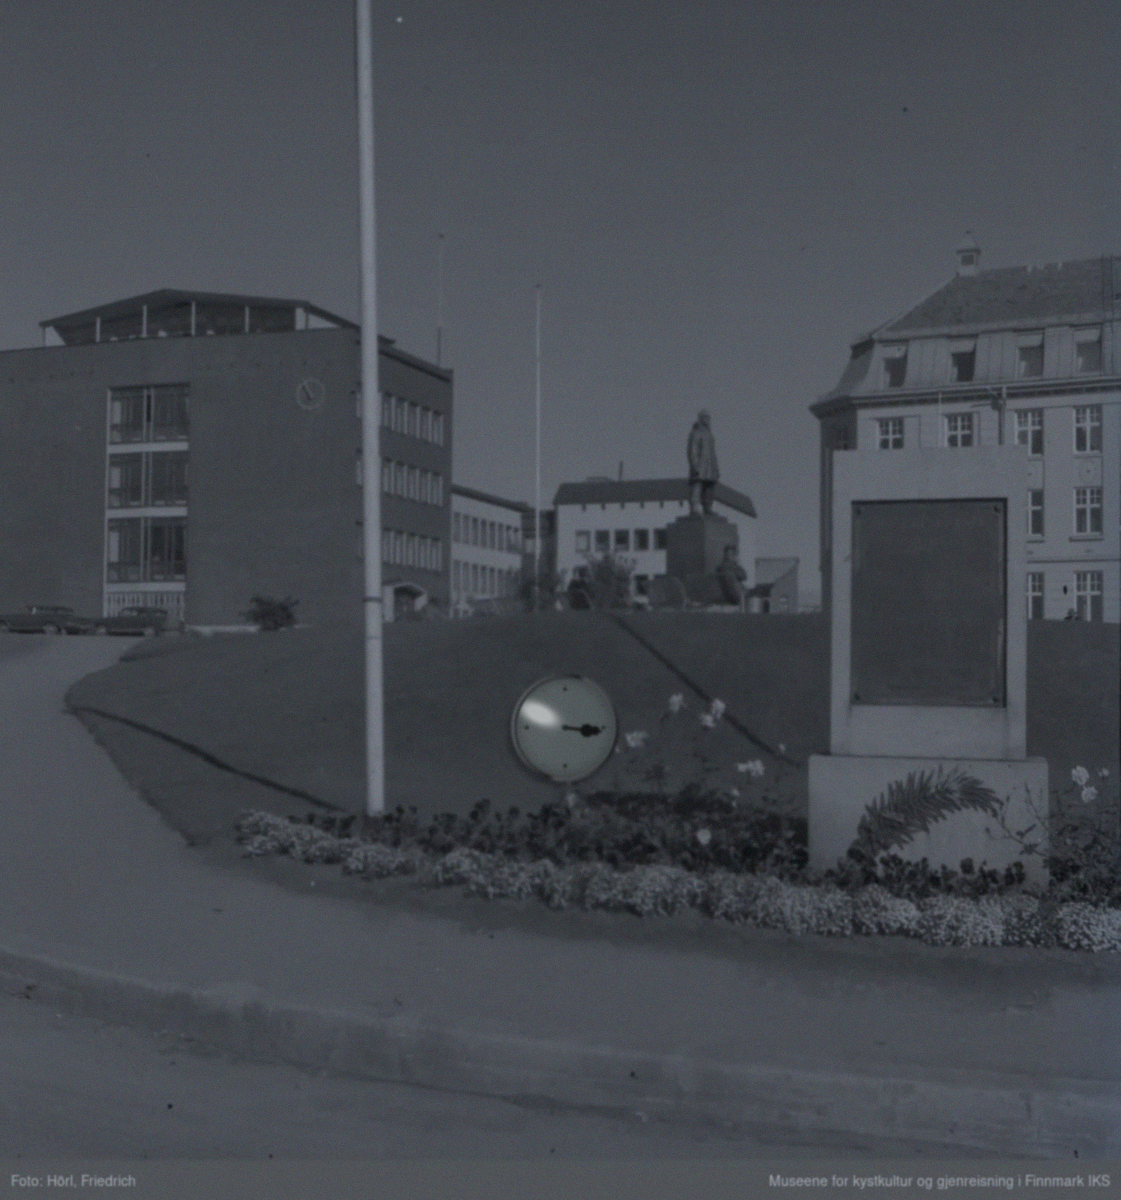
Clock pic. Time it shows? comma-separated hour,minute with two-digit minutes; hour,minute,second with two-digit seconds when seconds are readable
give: 3,16
